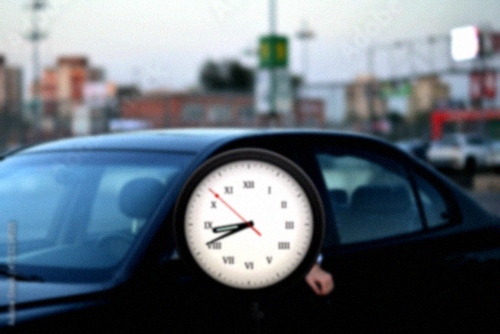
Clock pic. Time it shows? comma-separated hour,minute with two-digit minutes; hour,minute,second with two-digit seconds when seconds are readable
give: 8,40,52
